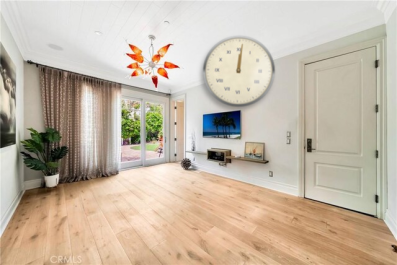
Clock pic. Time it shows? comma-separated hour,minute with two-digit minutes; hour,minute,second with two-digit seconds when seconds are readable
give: 12,01
